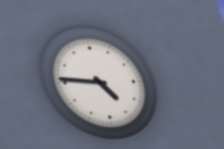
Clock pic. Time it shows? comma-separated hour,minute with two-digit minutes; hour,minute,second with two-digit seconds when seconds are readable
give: 4,46
